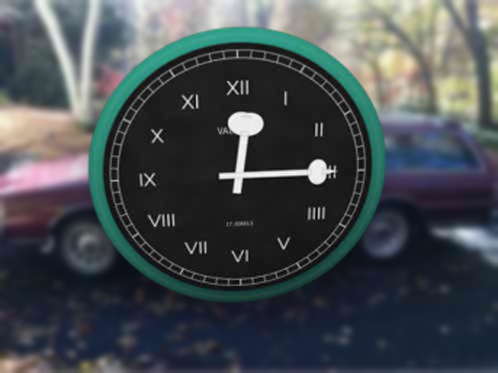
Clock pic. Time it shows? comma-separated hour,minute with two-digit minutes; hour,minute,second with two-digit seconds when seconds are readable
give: 12,15
